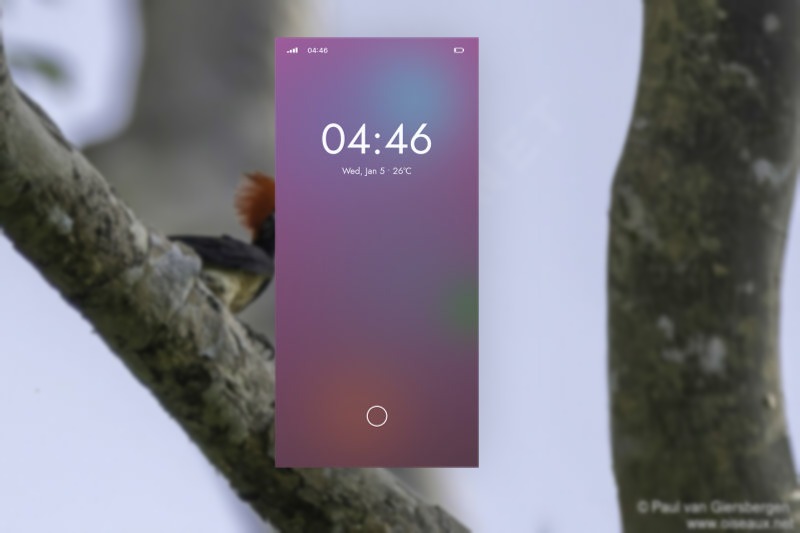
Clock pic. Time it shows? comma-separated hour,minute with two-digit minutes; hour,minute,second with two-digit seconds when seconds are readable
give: 4,46
